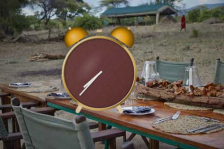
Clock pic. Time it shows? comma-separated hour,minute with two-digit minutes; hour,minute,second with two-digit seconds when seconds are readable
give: 7,37
